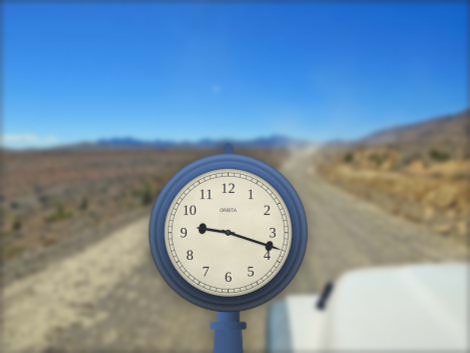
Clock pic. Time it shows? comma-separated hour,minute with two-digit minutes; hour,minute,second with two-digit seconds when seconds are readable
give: 9,18
